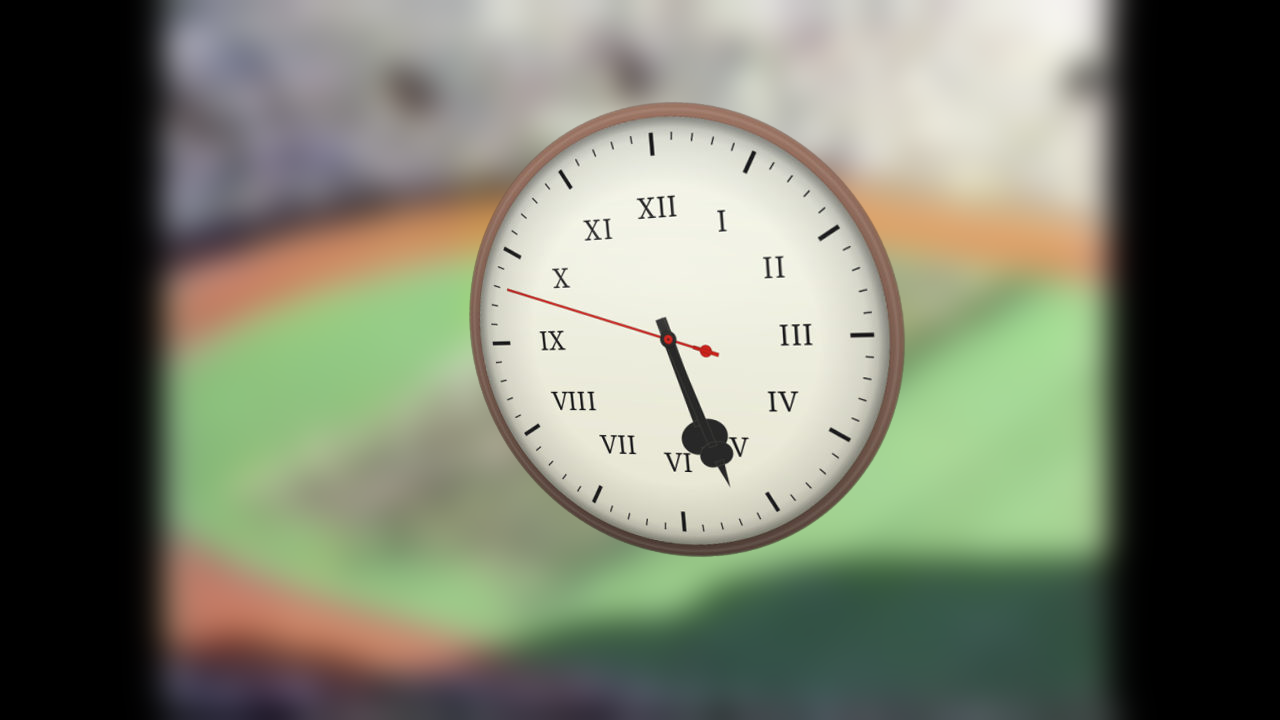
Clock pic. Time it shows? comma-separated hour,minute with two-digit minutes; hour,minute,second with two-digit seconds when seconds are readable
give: 5,26,48
